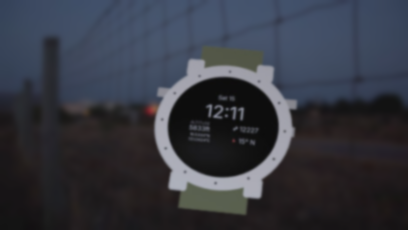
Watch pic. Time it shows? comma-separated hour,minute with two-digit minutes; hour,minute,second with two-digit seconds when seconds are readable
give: 12,11
